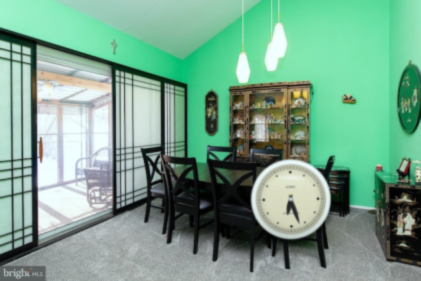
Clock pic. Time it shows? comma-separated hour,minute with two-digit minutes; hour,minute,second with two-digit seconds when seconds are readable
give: 6,27
